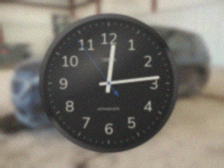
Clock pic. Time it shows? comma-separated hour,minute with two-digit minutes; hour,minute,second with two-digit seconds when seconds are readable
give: 12,13,54
